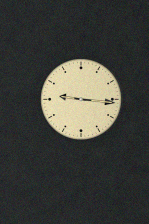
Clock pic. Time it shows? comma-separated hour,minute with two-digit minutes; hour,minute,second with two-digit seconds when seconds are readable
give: 9,16
